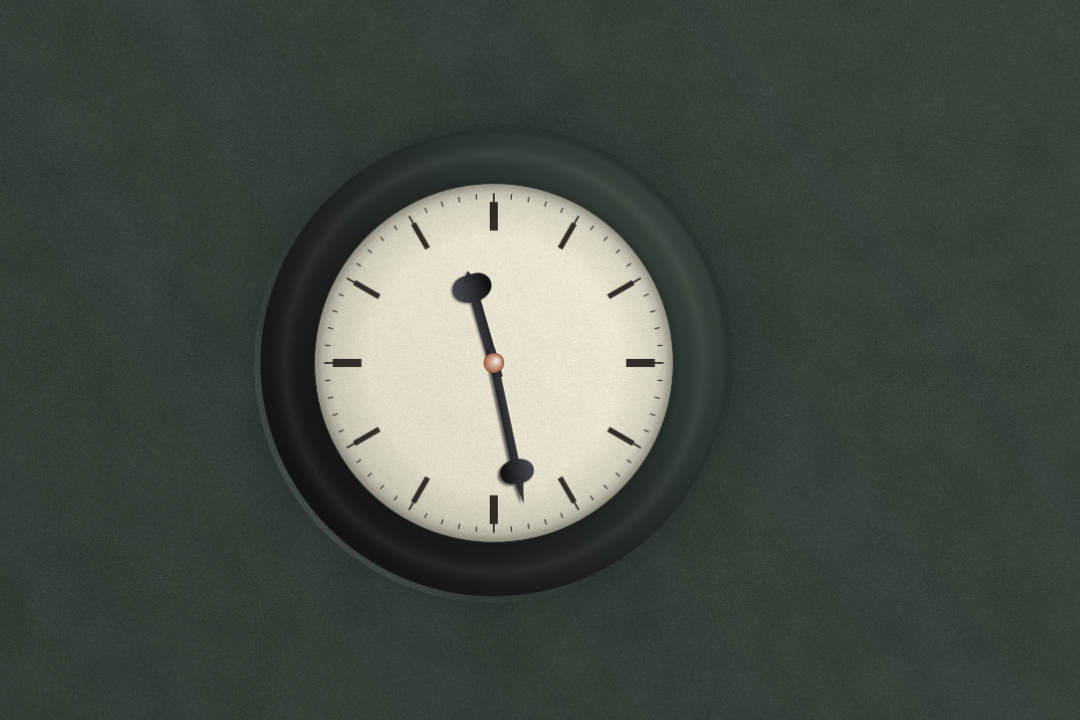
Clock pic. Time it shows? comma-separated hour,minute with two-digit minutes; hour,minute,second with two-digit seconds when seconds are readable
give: 11,28
